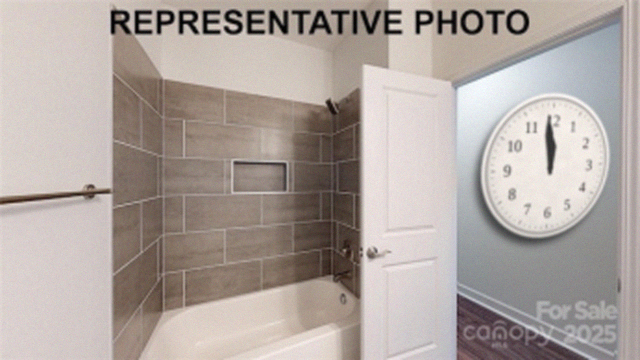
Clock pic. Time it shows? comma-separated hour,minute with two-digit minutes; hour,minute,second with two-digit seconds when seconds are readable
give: 11,59
